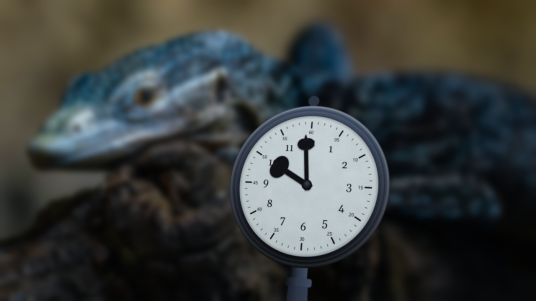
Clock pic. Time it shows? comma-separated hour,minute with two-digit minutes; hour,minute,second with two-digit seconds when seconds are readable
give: 9,59
